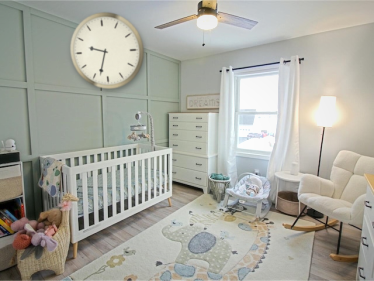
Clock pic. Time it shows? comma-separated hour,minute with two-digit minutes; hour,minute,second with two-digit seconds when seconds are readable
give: 9,33
